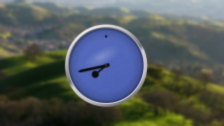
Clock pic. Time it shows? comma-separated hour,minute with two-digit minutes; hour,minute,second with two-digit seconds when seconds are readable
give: 7,43
